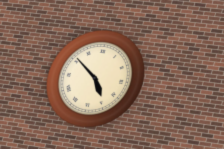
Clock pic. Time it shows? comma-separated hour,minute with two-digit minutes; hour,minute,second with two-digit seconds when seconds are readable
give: 4,51
